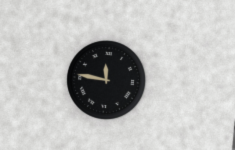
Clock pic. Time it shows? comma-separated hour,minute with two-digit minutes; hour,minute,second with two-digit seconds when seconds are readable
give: 11,46
